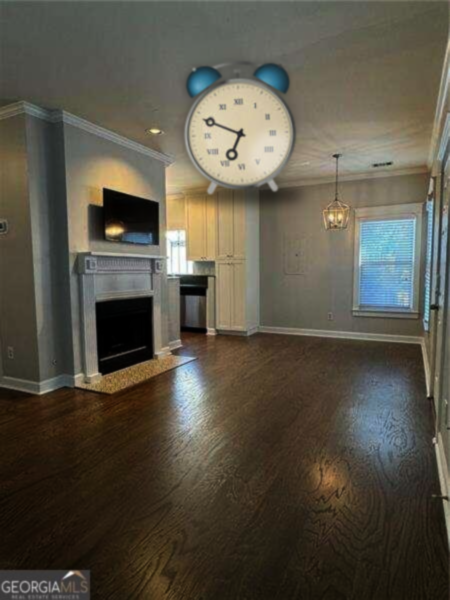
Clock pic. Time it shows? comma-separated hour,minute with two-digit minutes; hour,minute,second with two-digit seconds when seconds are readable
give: 6,49
